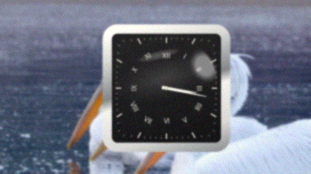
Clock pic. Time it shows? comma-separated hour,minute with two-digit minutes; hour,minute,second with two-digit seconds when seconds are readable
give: 3,17
